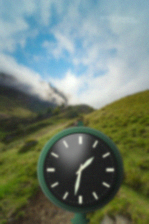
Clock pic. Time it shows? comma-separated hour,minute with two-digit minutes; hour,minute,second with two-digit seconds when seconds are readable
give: 1,32
